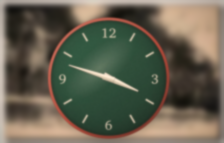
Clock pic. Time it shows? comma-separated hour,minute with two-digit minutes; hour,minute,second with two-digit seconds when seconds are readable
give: 3,48
